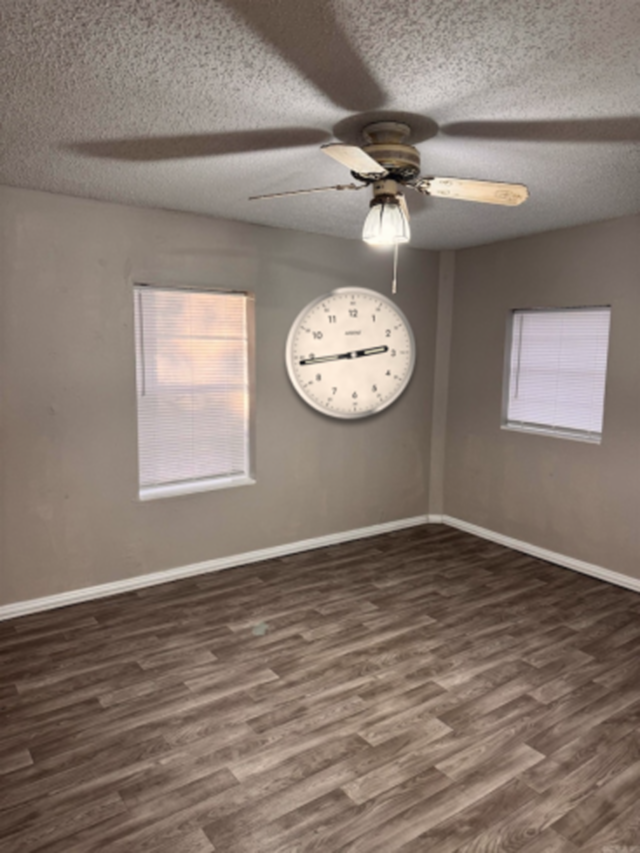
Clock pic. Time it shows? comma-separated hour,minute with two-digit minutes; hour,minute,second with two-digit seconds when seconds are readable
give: 2,44
